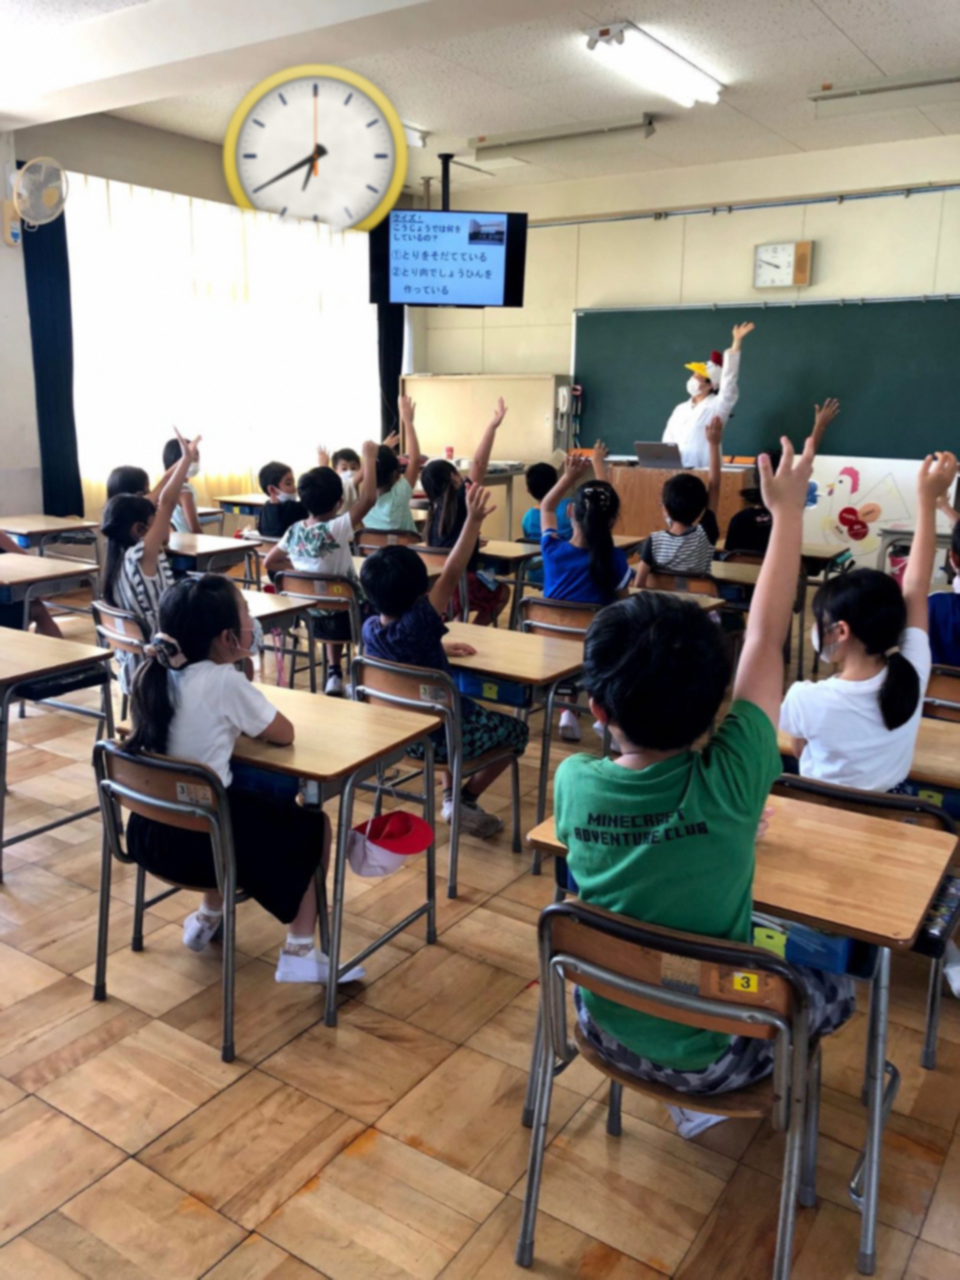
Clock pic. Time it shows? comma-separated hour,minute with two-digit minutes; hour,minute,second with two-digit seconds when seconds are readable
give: 6,40,00
